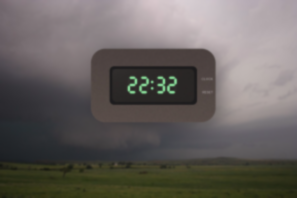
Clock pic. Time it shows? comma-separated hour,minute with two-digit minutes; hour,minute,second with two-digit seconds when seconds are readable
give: 22,32
